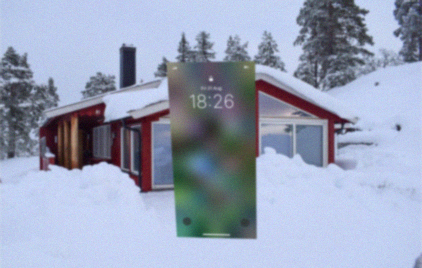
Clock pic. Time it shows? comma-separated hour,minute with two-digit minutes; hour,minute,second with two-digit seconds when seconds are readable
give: 18,26
